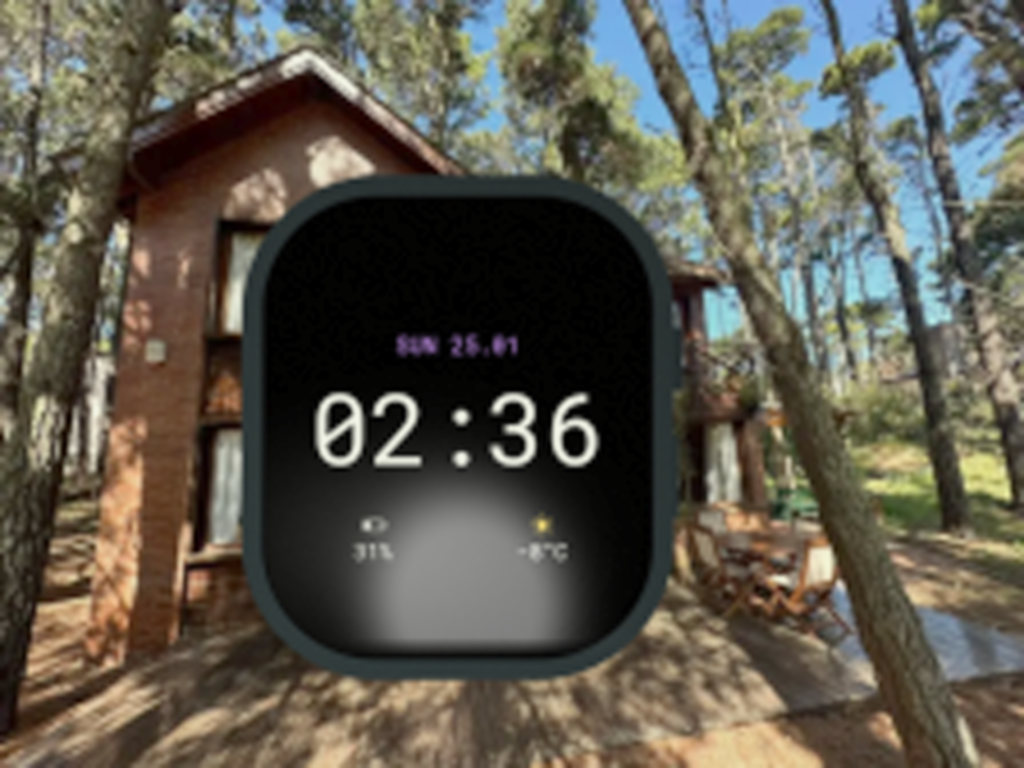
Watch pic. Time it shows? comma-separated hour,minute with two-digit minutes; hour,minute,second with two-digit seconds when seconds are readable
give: 2,36
